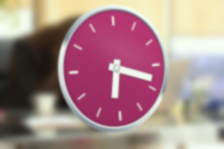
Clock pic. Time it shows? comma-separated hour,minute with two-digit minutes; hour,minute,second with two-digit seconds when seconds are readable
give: 6,18
